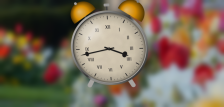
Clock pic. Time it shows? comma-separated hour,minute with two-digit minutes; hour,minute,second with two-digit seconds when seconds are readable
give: 3,43
